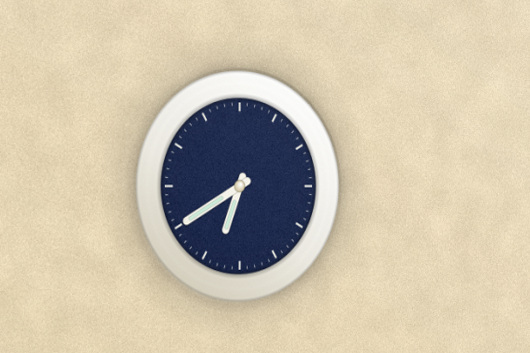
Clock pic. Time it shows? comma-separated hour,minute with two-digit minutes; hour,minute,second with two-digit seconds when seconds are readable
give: 6,40
